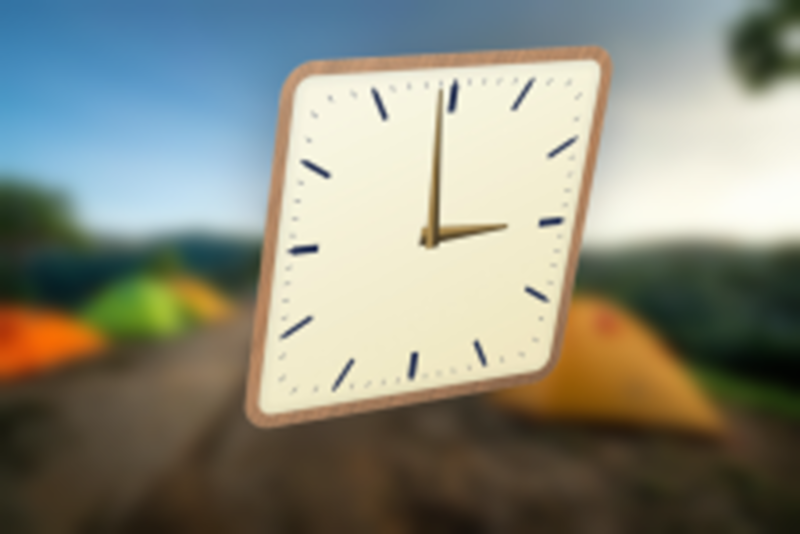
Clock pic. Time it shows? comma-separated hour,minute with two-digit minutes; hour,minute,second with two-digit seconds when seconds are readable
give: 2,59
